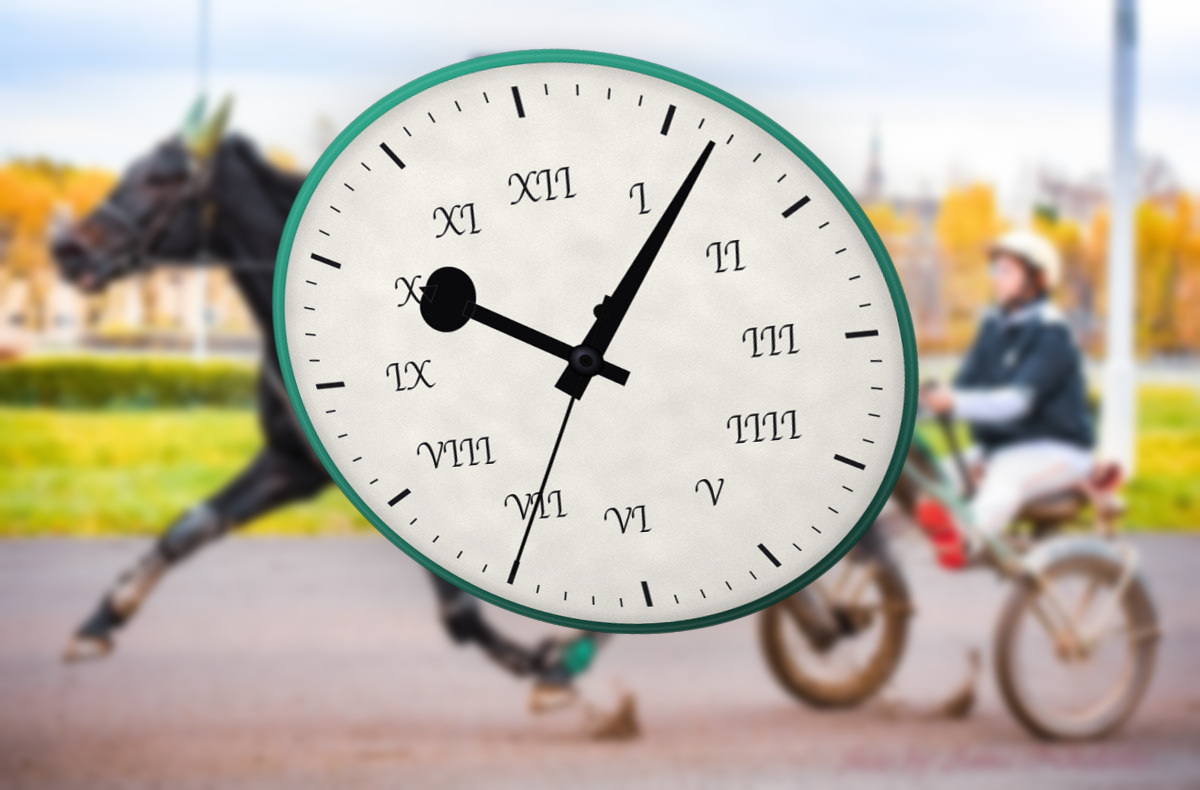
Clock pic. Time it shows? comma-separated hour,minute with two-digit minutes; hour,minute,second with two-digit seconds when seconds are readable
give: 10,06,35
